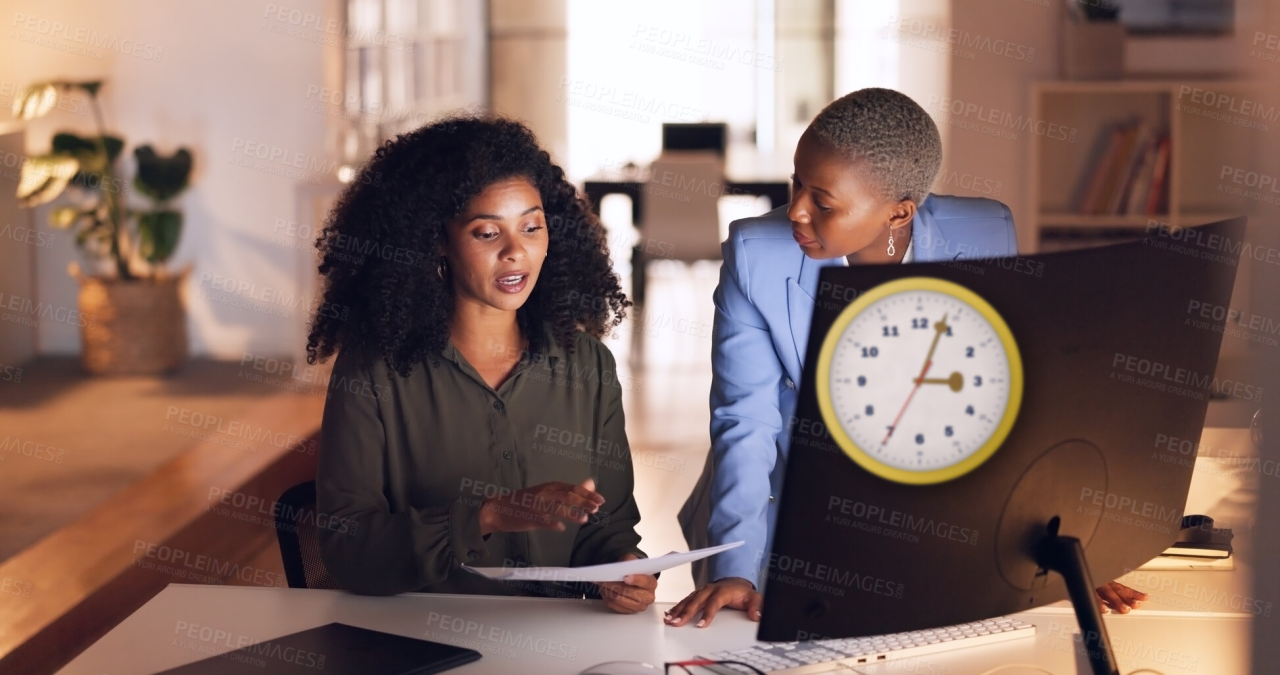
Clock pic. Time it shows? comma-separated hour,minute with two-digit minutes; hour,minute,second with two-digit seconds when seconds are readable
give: 3,03,35
